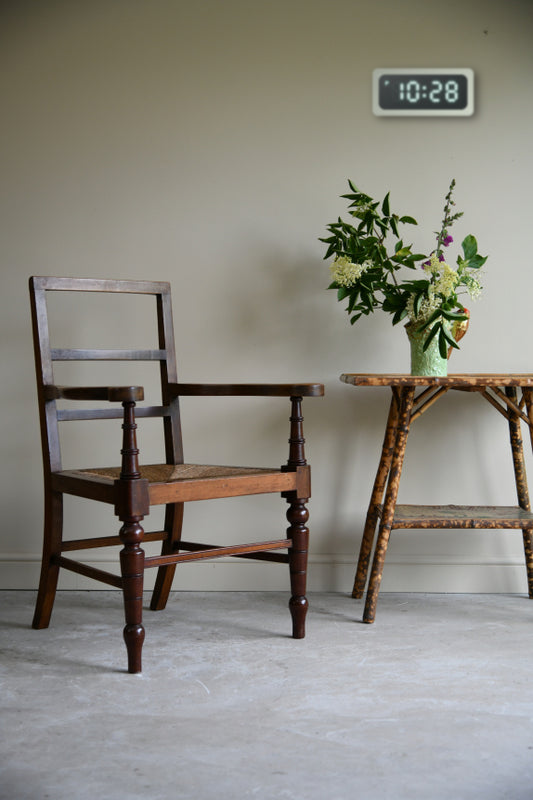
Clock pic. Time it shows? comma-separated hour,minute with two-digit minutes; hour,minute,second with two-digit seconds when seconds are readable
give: 10,28
